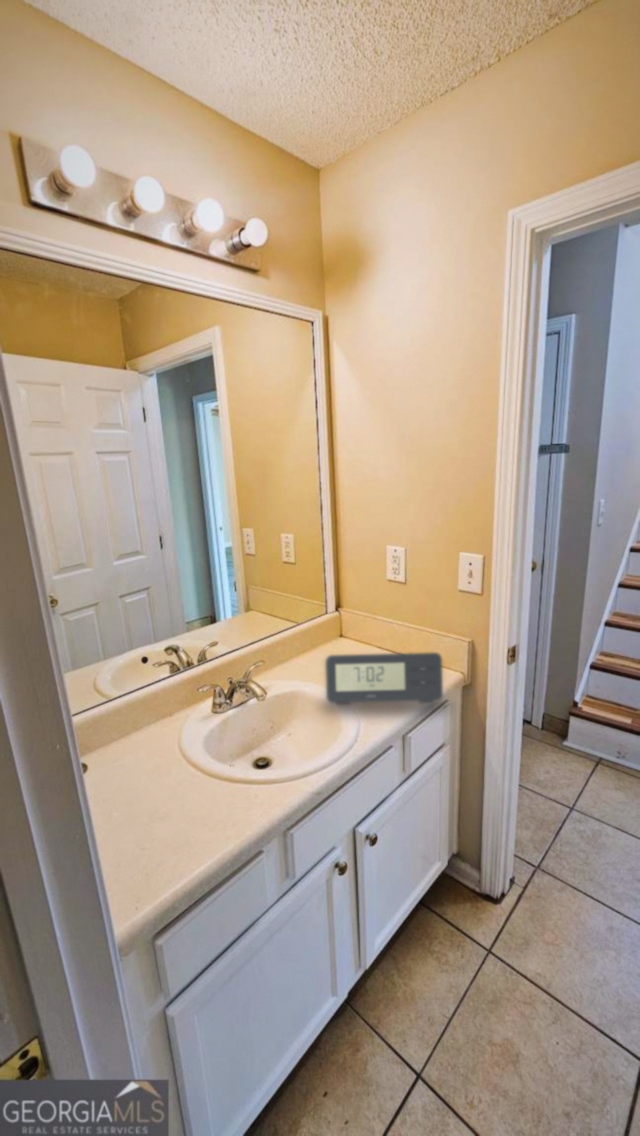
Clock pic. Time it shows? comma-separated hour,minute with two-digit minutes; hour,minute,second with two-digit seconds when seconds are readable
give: 7,02
